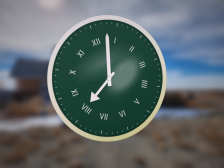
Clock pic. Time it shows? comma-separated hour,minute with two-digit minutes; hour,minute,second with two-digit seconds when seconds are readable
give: 8,03
